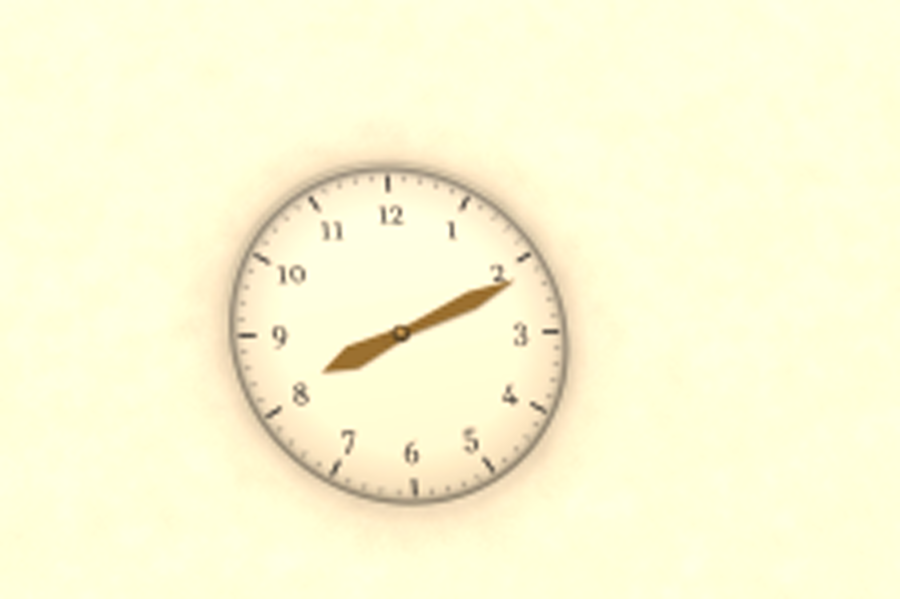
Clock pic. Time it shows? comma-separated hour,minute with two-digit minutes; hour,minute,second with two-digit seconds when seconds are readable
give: 8,11
